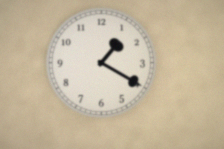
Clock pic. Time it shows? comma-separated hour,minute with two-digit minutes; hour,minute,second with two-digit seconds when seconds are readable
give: 1,20
